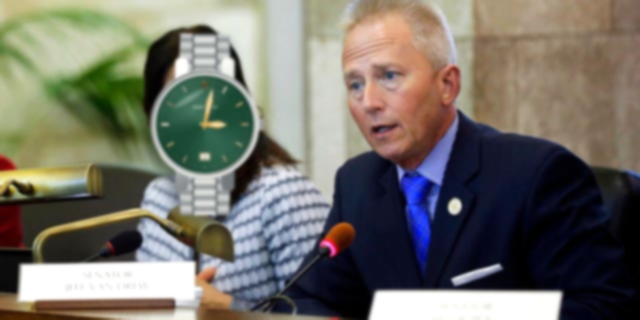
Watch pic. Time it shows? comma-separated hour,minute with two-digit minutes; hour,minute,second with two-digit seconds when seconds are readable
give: 3,02
